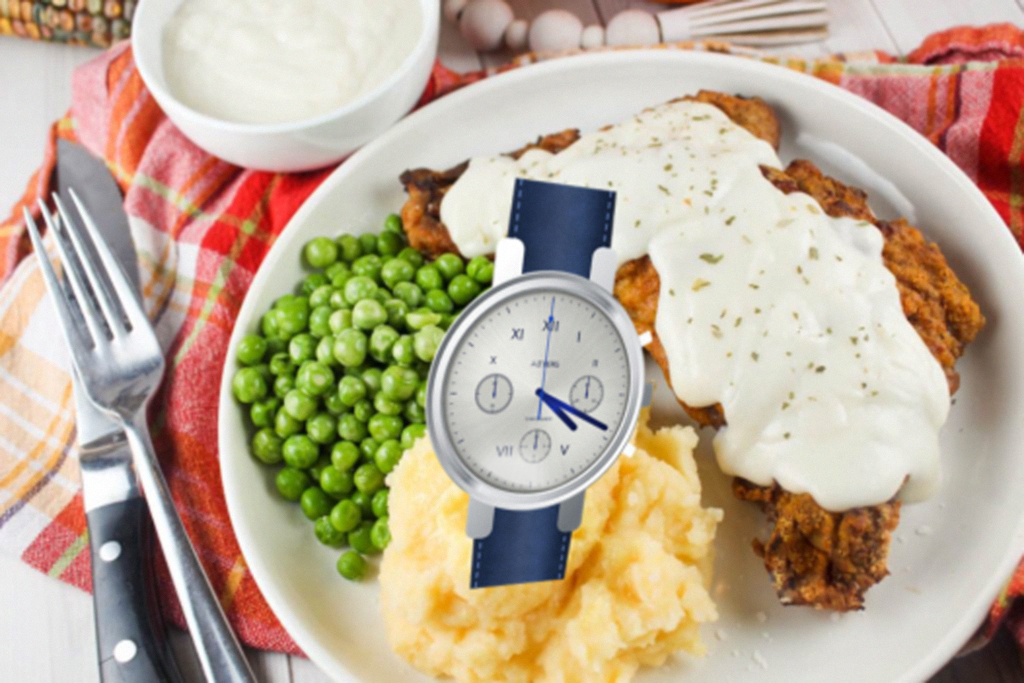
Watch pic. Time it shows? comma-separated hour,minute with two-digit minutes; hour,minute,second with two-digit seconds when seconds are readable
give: 4,19
